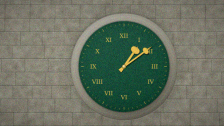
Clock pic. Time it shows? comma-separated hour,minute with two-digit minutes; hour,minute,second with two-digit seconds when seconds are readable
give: 1,09
